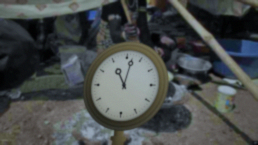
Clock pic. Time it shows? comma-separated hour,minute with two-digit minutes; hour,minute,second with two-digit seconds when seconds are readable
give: 11,02
